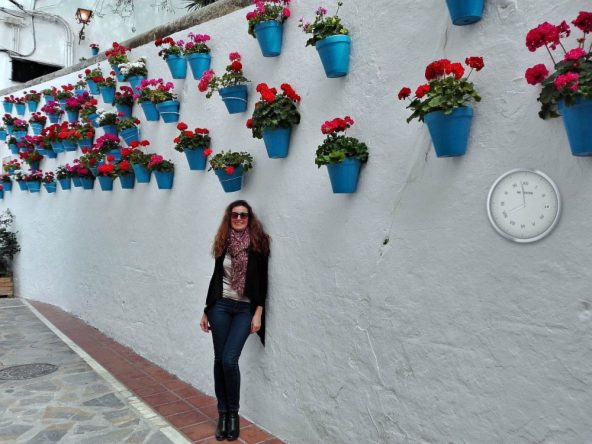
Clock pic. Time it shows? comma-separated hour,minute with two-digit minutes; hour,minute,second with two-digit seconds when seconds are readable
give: 7,58
